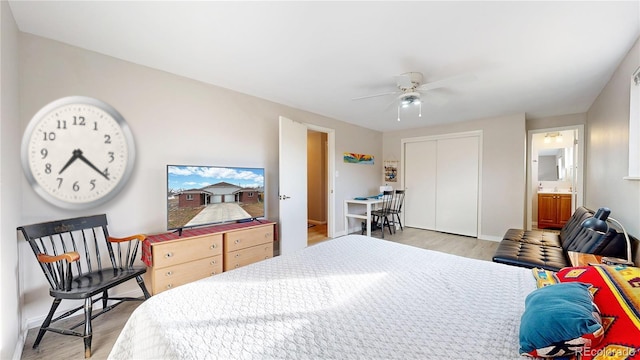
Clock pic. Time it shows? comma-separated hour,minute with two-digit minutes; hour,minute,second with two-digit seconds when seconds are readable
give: 7,21
